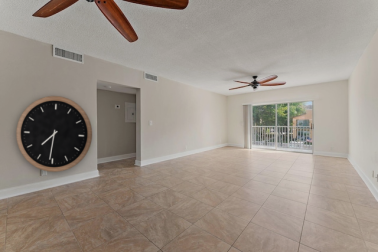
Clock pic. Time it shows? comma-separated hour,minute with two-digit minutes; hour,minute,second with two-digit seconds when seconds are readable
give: 7,31
